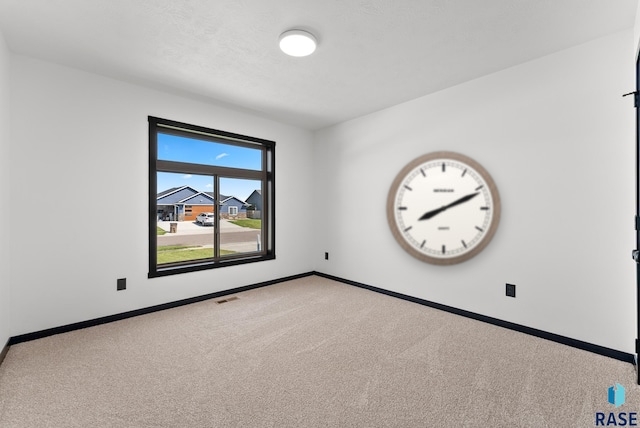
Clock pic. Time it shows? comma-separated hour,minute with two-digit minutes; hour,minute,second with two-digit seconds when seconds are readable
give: 8,11
